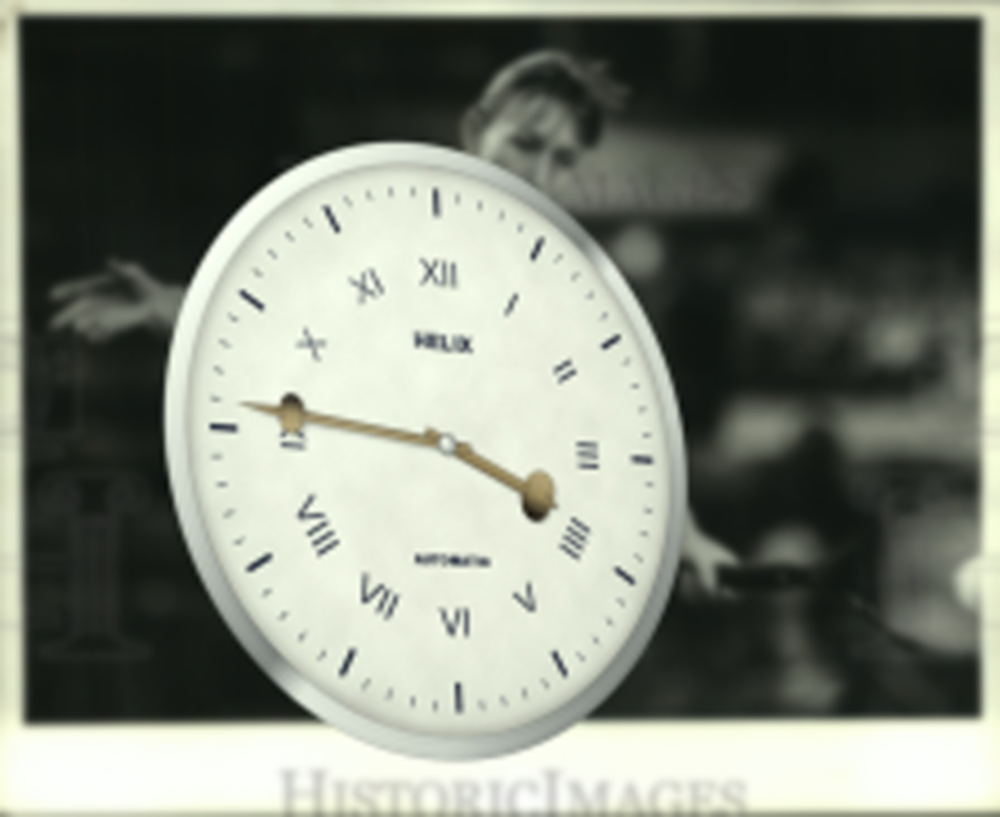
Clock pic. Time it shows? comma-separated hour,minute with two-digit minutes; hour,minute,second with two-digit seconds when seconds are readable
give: 3,46
